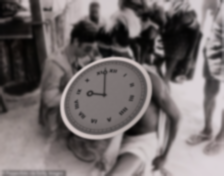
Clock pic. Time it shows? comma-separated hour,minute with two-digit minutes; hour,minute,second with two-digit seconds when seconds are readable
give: 8,57
